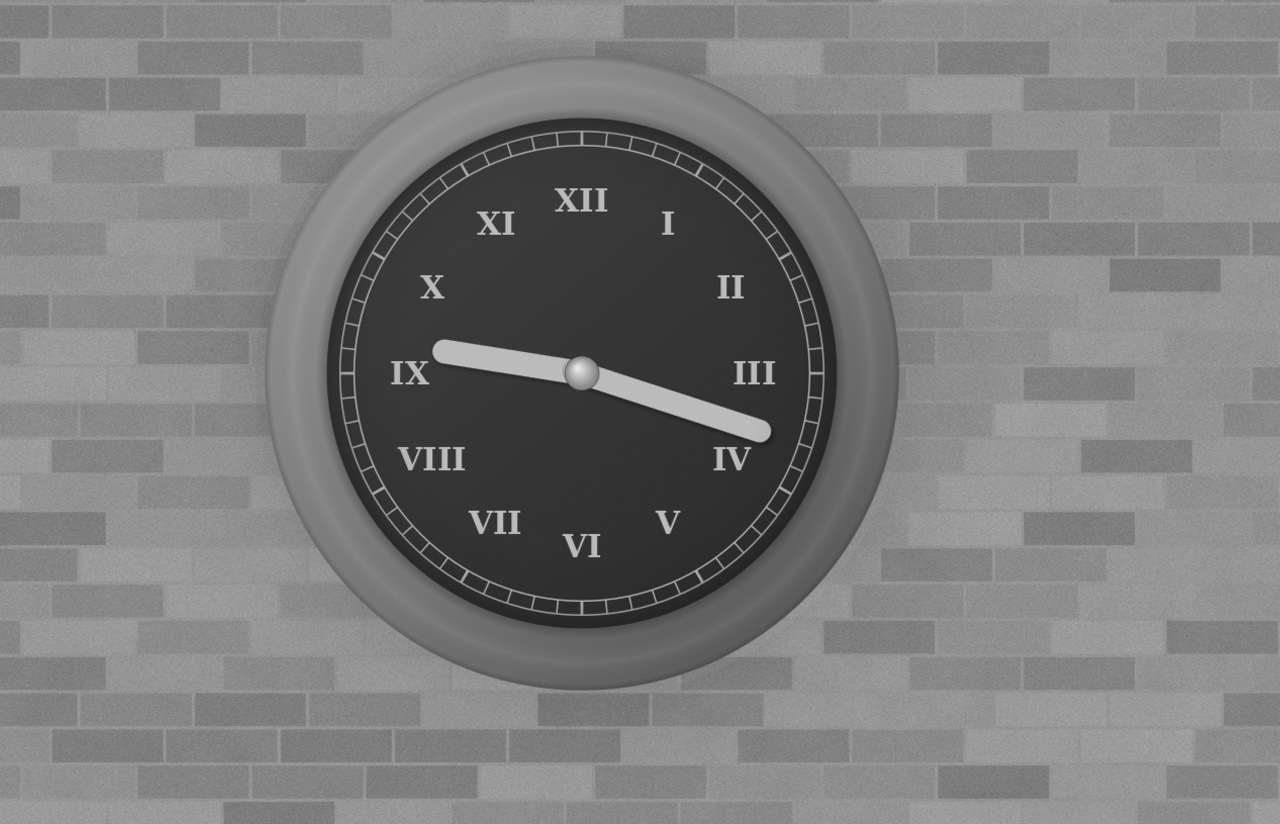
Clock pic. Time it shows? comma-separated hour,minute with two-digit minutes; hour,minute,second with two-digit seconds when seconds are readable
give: 9,18
